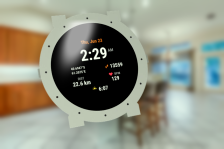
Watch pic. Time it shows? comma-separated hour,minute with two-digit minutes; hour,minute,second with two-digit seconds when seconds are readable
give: 2,29
